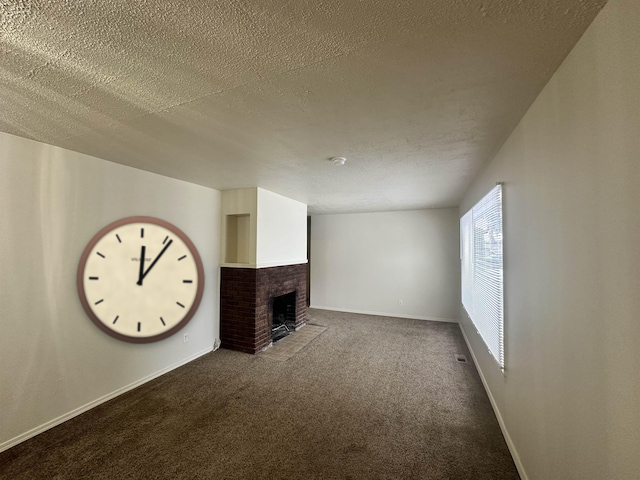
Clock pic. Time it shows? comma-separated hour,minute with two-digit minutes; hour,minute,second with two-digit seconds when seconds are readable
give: 12,06
